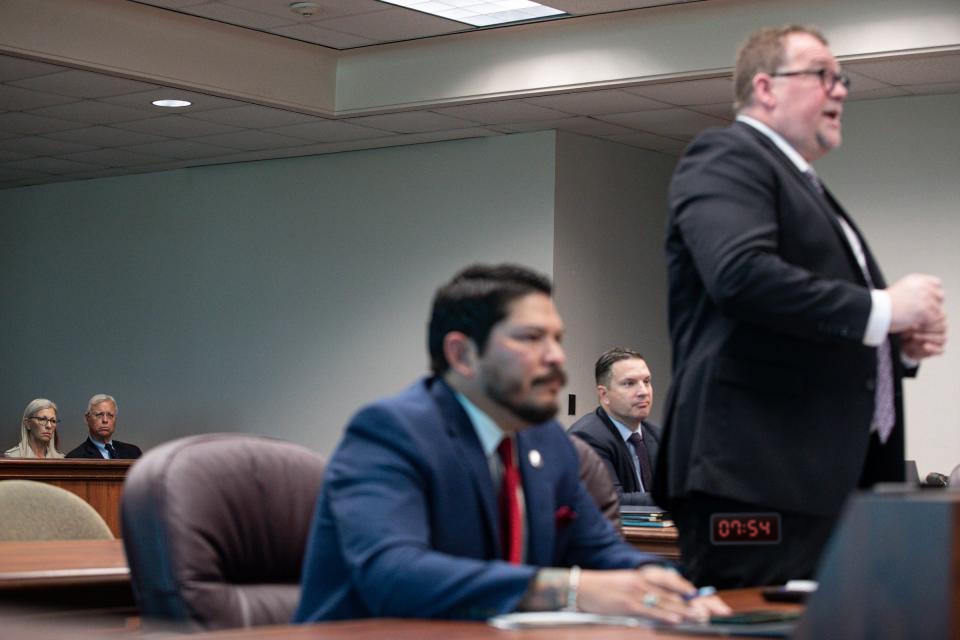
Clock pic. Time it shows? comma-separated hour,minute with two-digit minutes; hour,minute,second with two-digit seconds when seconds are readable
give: 7,54
